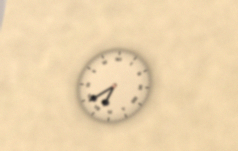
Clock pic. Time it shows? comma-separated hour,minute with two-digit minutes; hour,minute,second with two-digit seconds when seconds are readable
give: 6,39
